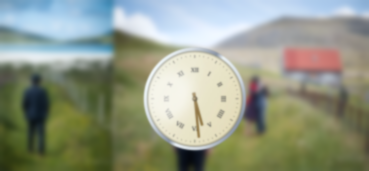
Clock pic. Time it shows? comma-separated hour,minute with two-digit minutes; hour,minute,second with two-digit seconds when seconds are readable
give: 5,29
